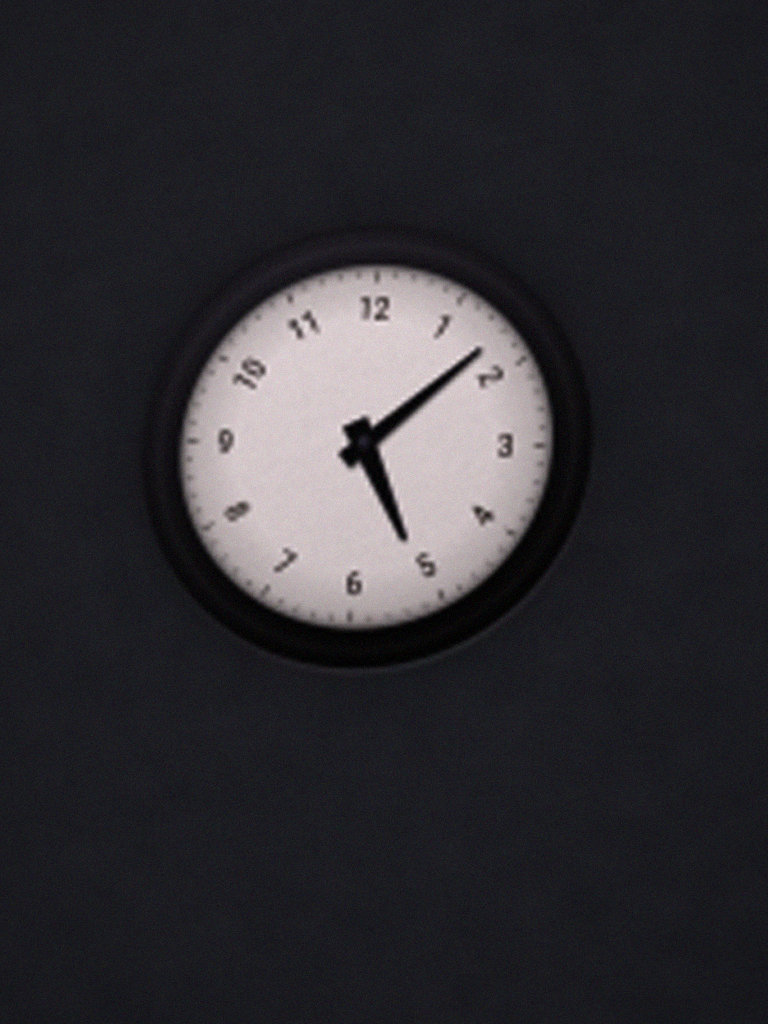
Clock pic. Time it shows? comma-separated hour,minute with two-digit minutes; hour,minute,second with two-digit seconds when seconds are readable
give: 5,08
